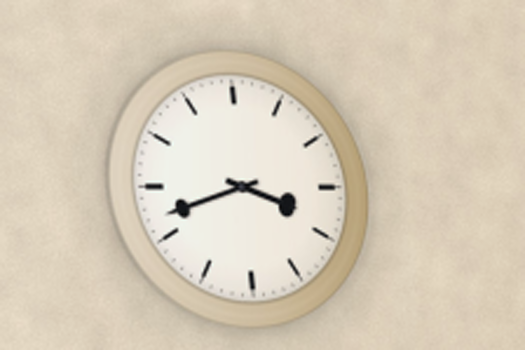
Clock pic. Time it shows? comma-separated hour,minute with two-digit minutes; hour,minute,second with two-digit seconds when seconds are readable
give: 3,42
